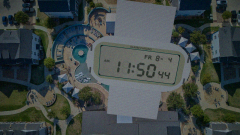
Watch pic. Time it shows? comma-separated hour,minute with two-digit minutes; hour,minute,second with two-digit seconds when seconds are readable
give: 11,50,44
